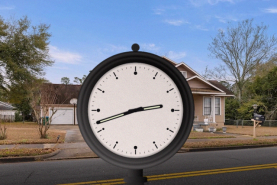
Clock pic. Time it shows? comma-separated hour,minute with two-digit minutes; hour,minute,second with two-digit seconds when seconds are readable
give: 2,42
